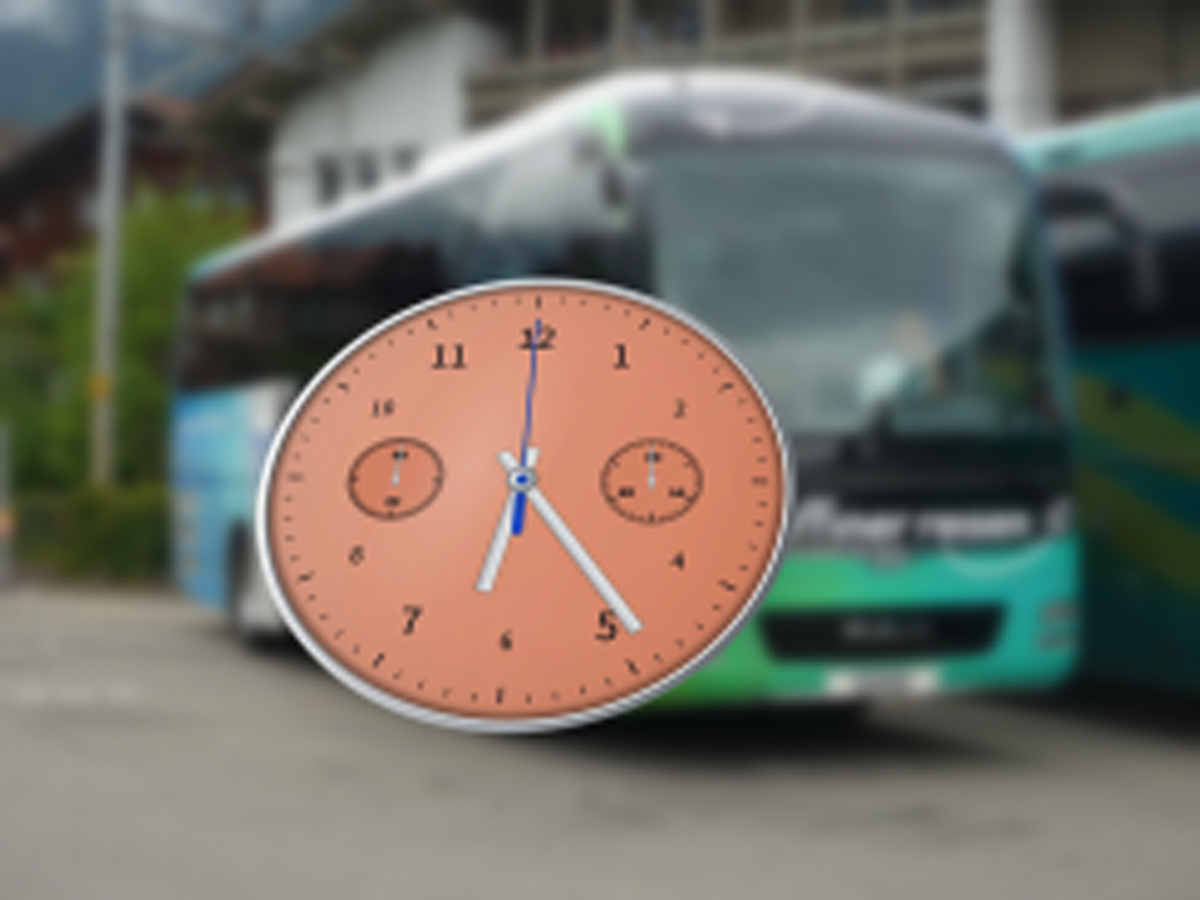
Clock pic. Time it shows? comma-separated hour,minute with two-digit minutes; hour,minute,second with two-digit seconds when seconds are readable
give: 6,24
